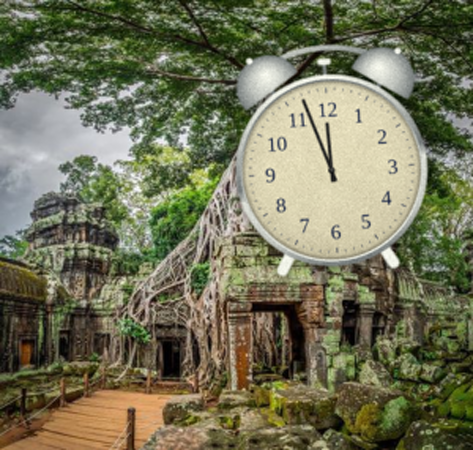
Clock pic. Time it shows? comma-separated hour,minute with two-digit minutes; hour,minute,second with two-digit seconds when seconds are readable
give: 11,57
